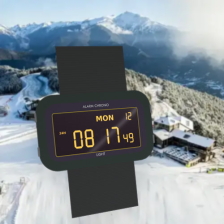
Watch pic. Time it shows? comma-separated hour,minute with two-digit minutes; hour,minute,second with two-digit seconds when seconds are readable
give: 8,17,49
